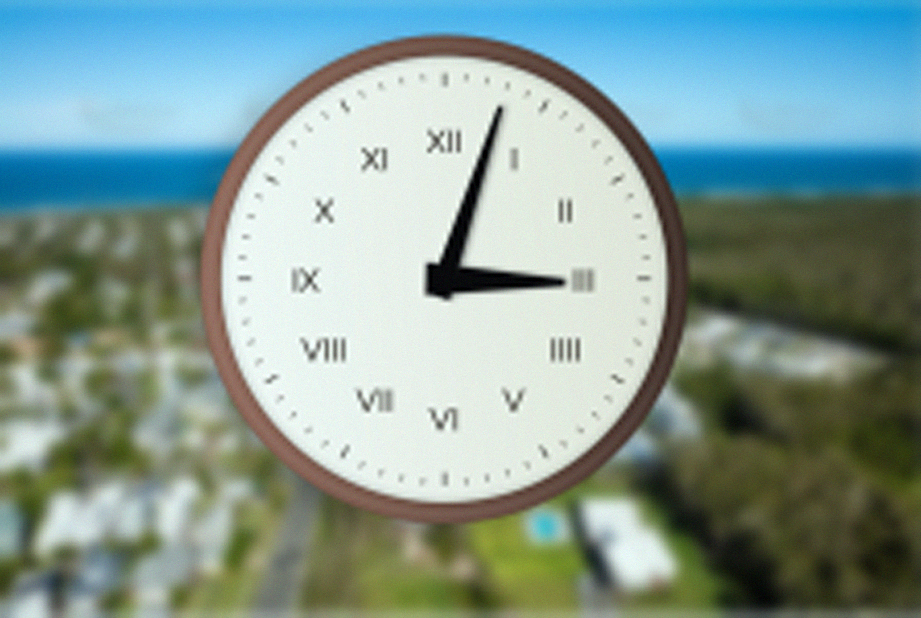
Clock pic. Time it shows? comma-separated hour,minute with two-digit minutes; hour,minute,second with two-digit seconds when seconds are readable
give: 3,03
